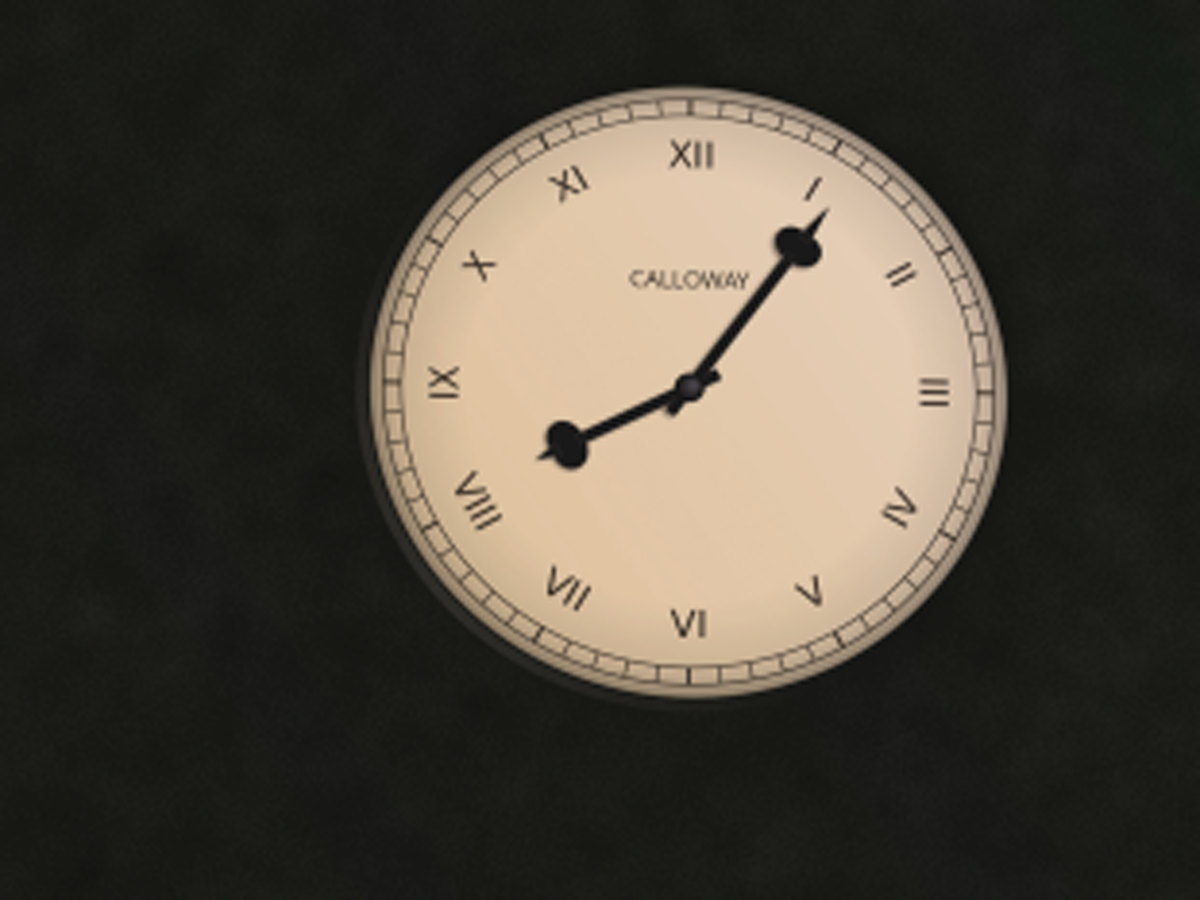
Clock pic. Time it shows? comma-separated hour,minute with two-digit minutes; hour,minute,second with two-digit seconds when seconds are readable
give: 8,06
